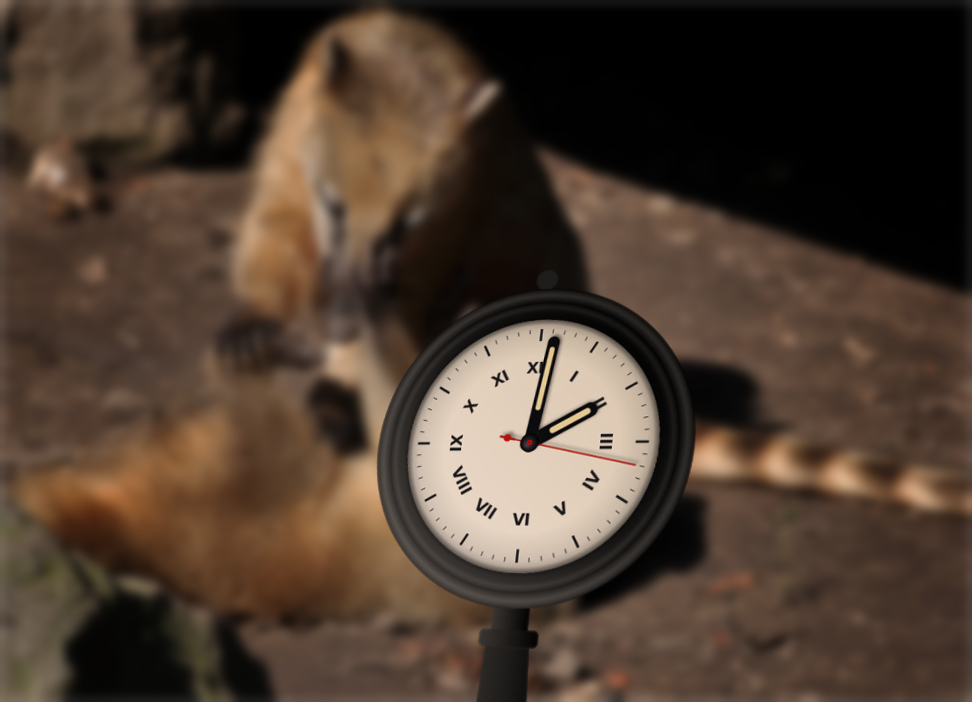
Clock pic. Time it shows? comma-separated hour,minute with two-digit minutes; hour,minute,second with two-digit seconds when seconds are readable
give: 2,01,17
